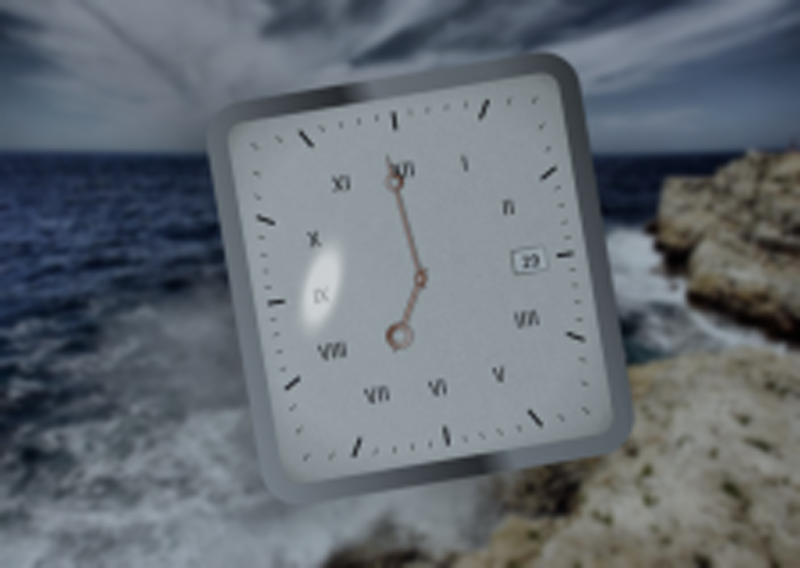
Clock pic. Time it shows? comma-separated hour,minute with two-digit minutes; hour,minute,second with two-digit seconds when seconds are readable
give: 6,59
